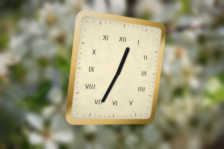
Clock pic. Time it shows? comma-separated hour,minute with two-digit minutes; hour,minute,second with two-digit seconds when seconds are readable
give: 12,34
